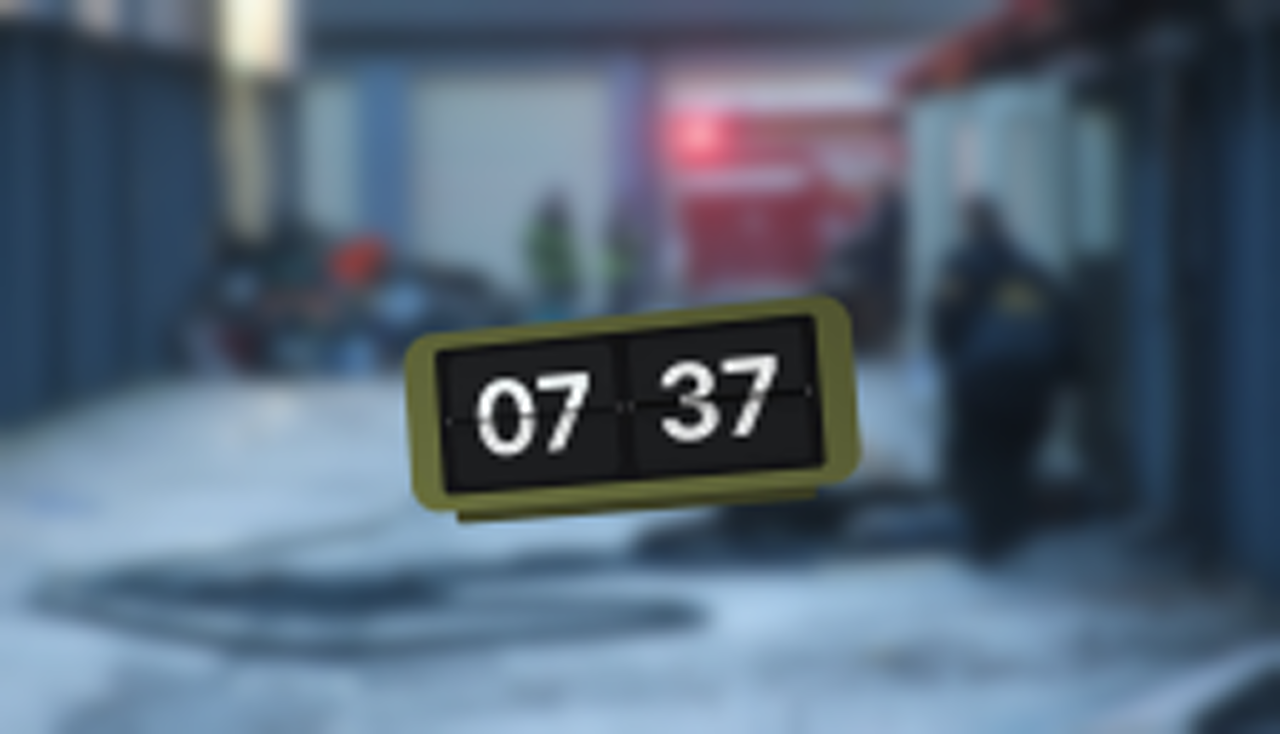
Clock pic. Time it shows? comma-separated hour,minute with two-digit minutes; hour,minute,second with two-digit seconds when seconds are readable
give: 7,37
